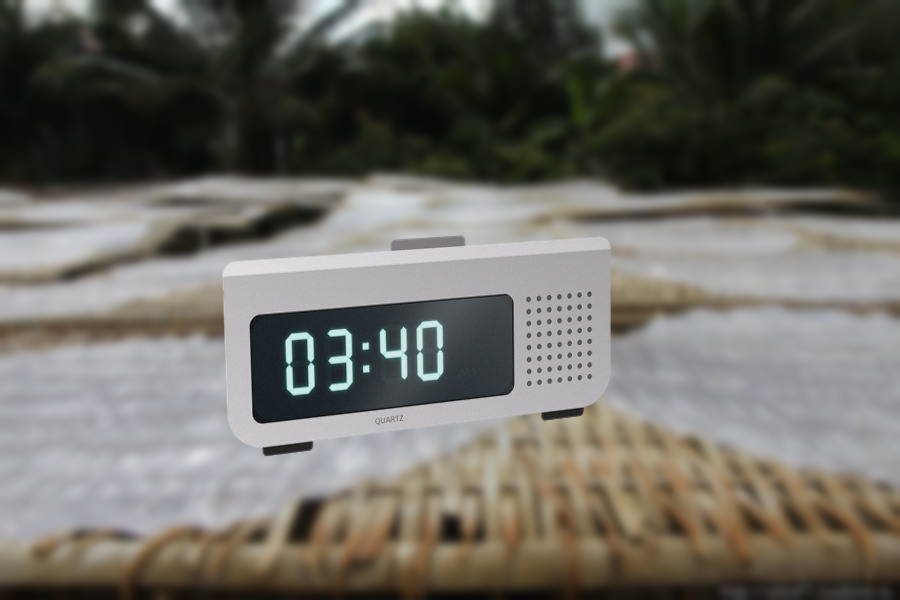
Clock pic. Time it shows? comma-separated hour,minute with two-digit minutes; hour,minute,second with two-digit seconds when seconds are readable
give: 3,40
